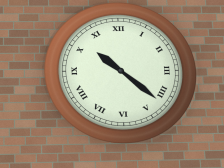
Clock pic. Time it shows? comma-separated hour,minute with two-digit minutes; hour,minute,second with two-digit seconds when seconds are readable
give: 10,22
